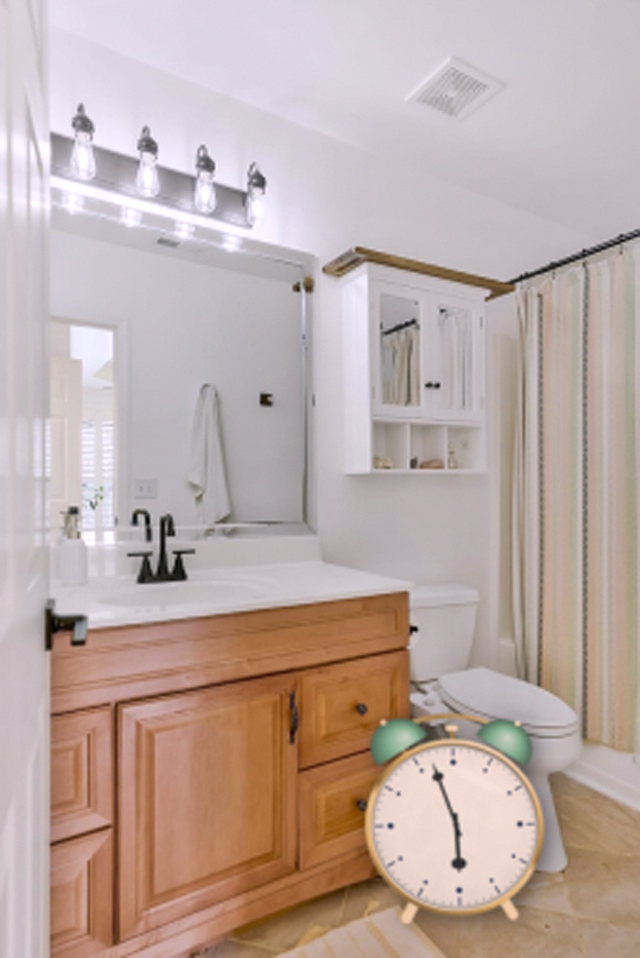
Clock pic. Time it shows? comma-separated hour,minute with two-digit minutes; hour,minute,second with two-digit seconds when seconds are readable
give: 5,57
